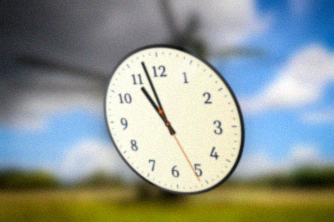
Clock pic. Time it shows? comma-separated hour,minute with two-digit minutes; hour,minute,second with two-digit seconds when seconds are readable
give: 10,57,26
